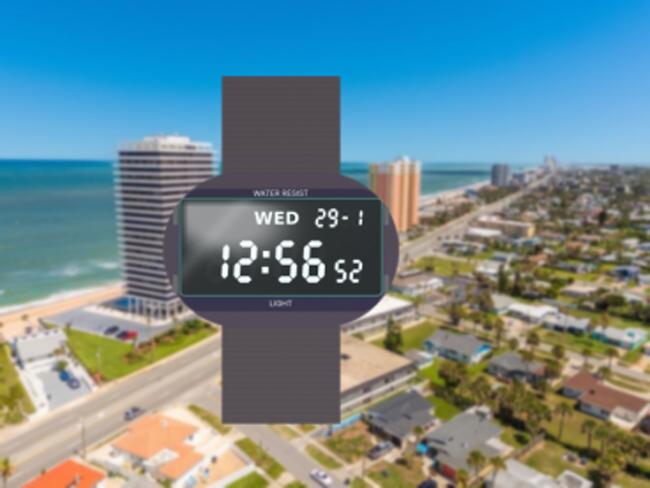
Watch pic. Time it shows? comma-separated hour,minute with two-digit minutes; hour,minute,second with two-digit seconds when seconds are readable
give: 12,56,52
